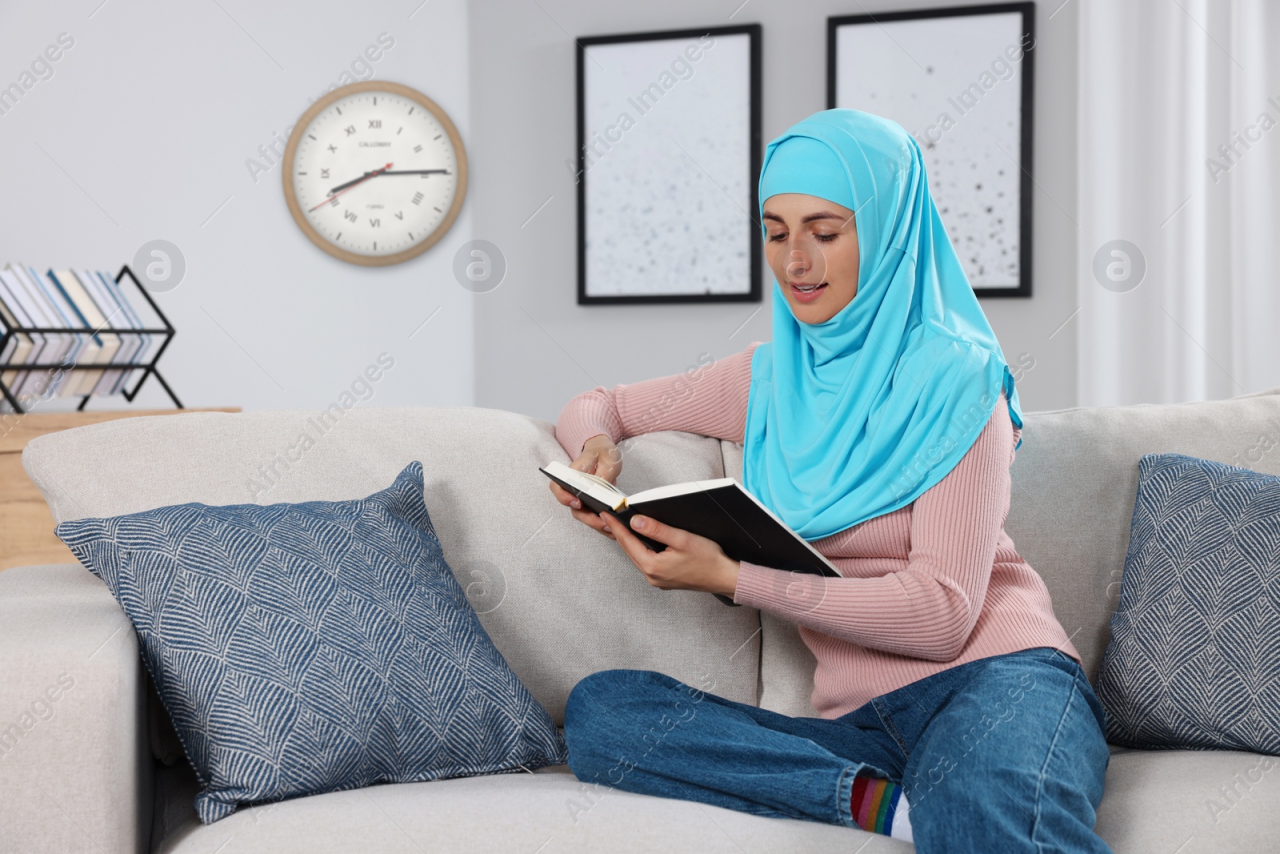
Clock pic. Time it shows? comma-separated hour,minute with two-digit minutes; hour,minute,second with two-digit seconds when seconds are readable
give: 8,14,40
